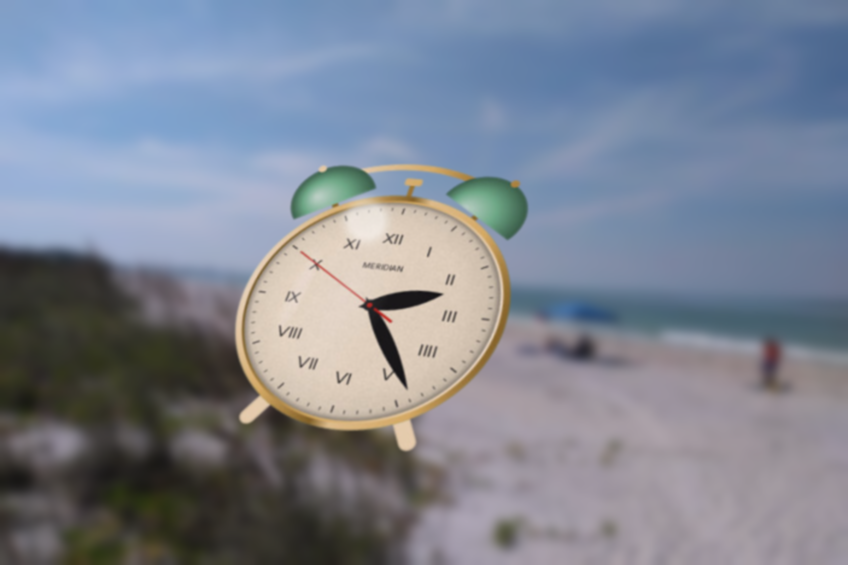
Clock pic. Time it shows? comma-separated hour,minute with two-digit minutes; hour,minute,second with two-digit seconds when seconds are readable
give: 2,23,50
